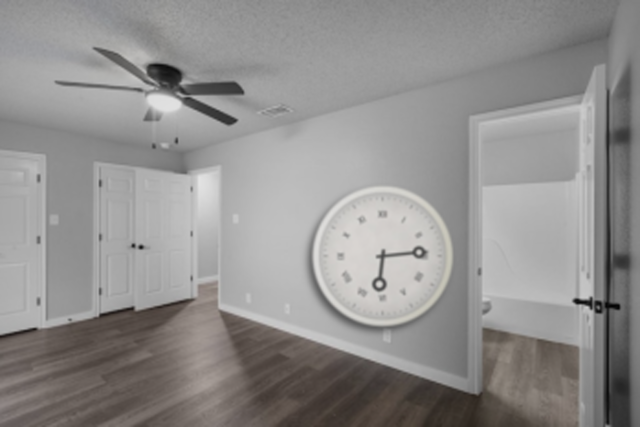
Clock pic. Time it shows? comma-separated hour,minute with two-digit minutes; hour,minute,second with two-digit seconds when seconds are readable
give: 6,14
